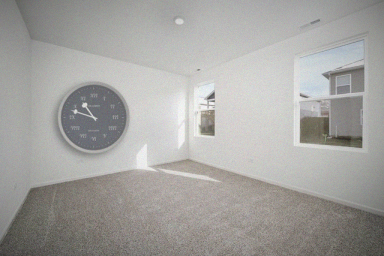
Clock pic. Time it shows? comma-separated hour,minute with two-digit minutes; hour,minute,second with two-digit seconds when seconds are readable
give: 10,48
